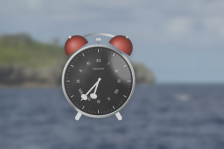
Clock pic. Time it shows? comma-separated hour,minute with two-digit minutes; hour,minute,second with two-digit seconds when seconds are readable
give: 6,37
